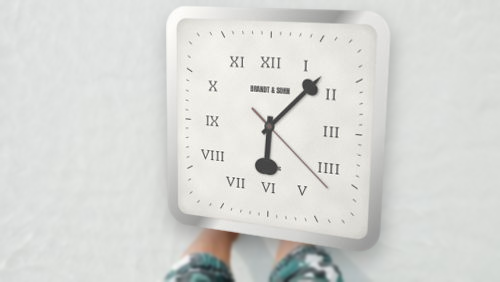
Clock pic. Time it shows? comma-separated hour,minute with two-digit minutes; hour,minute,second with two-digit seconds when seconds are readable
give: 6,07,22
